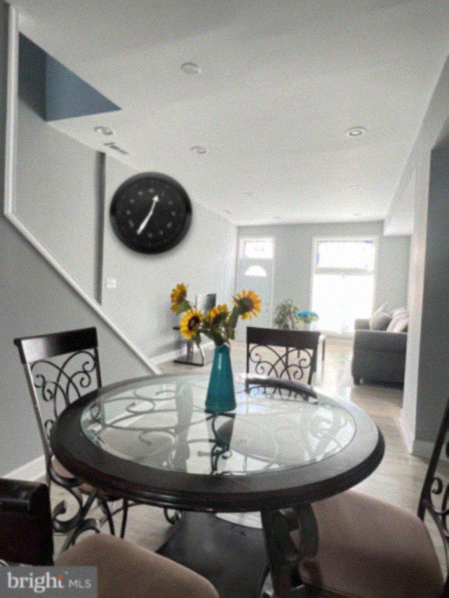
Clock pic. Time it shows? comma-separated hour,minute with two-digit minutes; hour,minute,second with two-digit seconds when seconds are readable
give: 12,35
